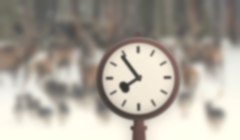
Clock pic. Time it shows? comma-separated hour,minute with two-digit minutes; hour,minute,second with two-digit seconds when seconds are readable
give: 7,54
